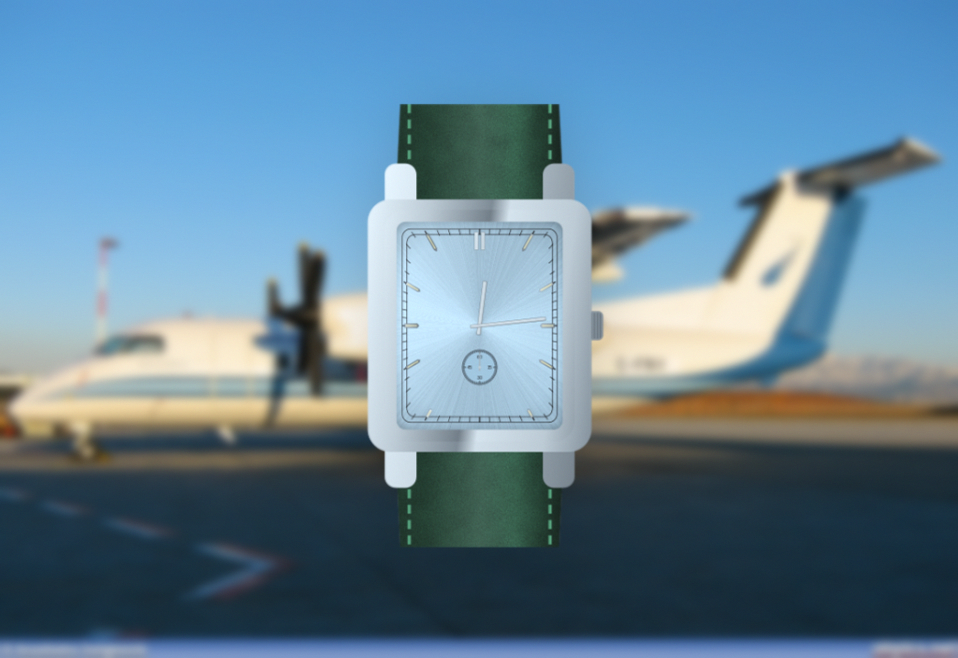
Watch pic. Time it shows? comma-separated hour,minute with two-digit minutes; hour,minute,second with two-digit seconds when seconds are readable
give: 12,14
